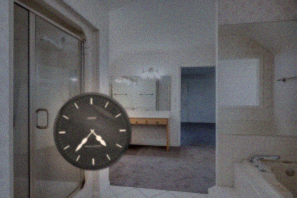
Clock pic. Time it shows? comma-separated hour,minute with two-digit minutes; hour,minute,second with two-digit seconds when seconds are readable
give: 4,37
